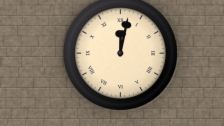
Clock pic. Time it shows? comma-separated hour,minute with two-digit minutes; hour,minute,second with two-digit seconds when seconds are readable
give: 12,02
